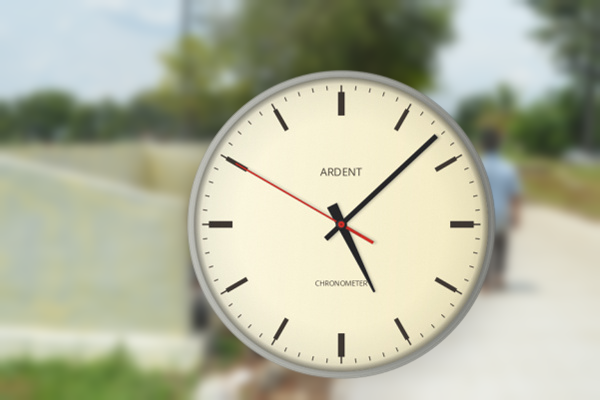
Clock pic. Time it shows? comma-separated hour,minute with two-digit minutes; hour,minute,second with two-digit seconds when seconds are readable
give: 5,07,50
